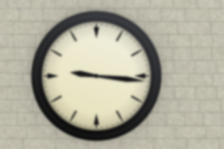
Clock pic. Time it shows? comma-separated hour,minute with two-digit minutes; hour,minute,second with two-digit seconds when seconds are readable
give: 9,16
